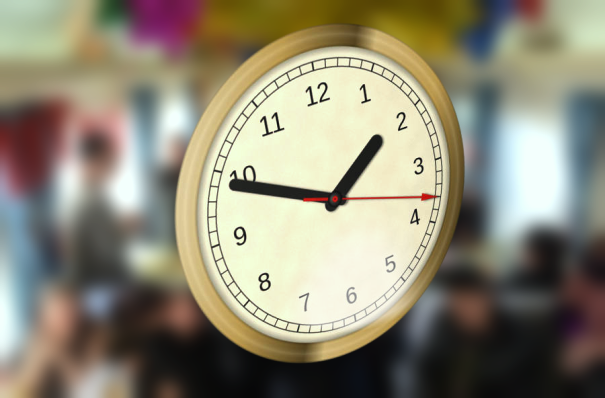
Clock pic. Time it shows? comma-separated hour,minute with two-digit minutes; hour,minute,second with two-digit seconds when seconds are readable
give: 1,49,18
